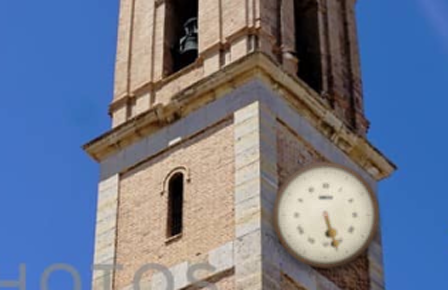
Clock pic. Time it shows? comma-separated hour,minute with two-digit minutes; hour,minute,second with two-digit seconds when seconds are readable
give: 5,27
